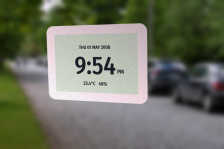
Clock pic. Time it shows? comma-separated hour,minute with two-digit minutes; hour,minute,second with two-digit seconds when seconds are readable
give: 9,54
